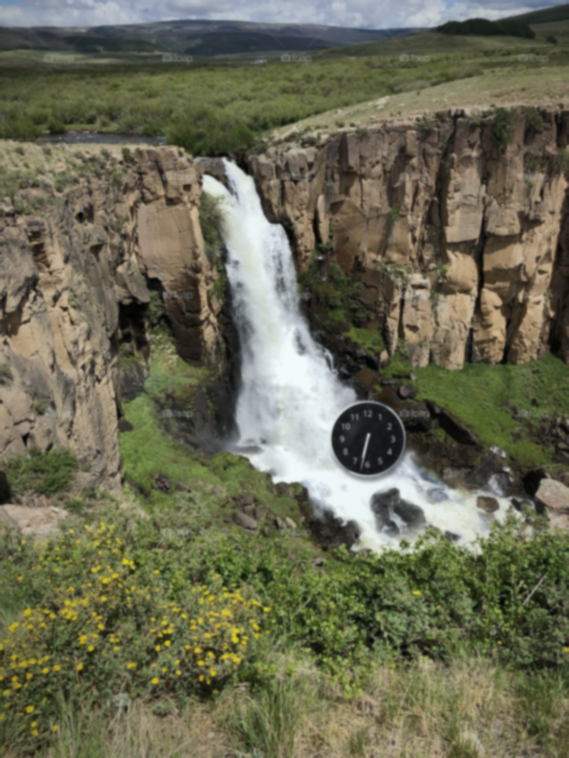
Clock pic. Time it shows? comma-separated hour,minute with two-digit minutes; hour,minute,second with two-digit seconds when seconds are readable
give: 6,32
